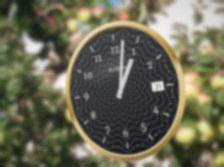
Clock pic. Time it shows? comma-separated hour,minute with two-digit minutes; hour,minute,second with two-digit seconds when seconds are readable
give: 1,02
